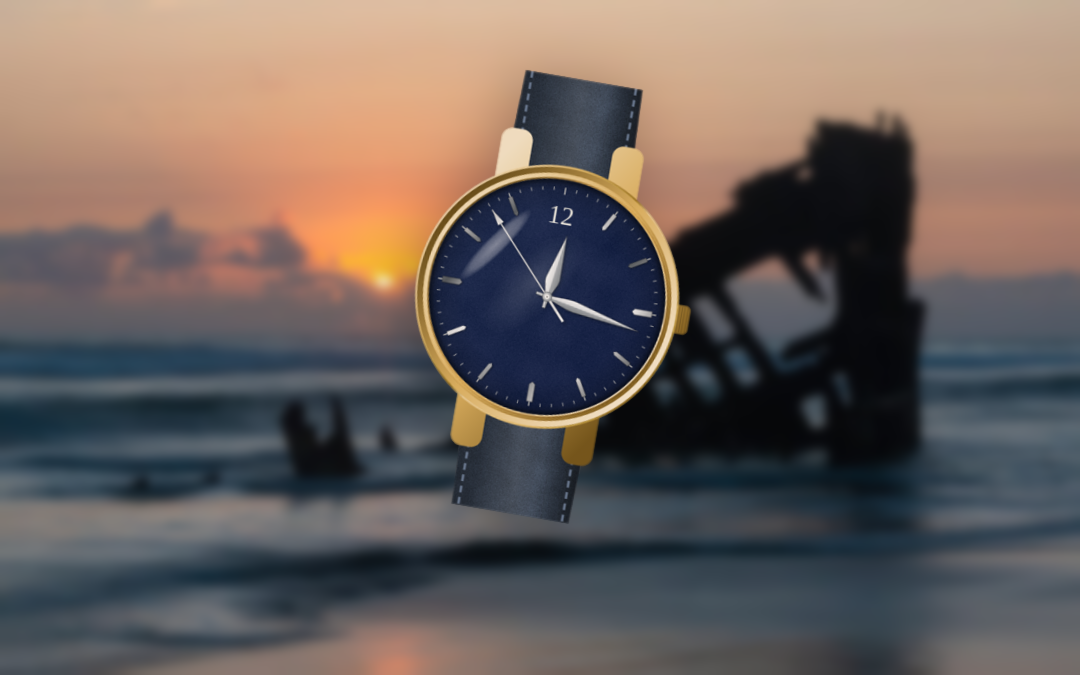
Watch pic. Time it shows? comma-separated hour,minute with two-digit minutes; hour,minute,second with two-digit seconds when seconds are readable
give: 12,16,53
